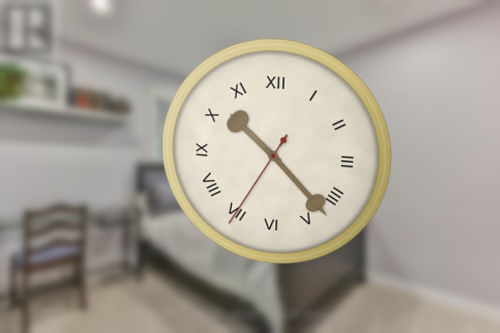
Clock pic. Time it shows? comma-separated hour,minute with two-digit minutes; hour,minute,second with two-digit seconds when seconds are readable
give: 10,22,35
